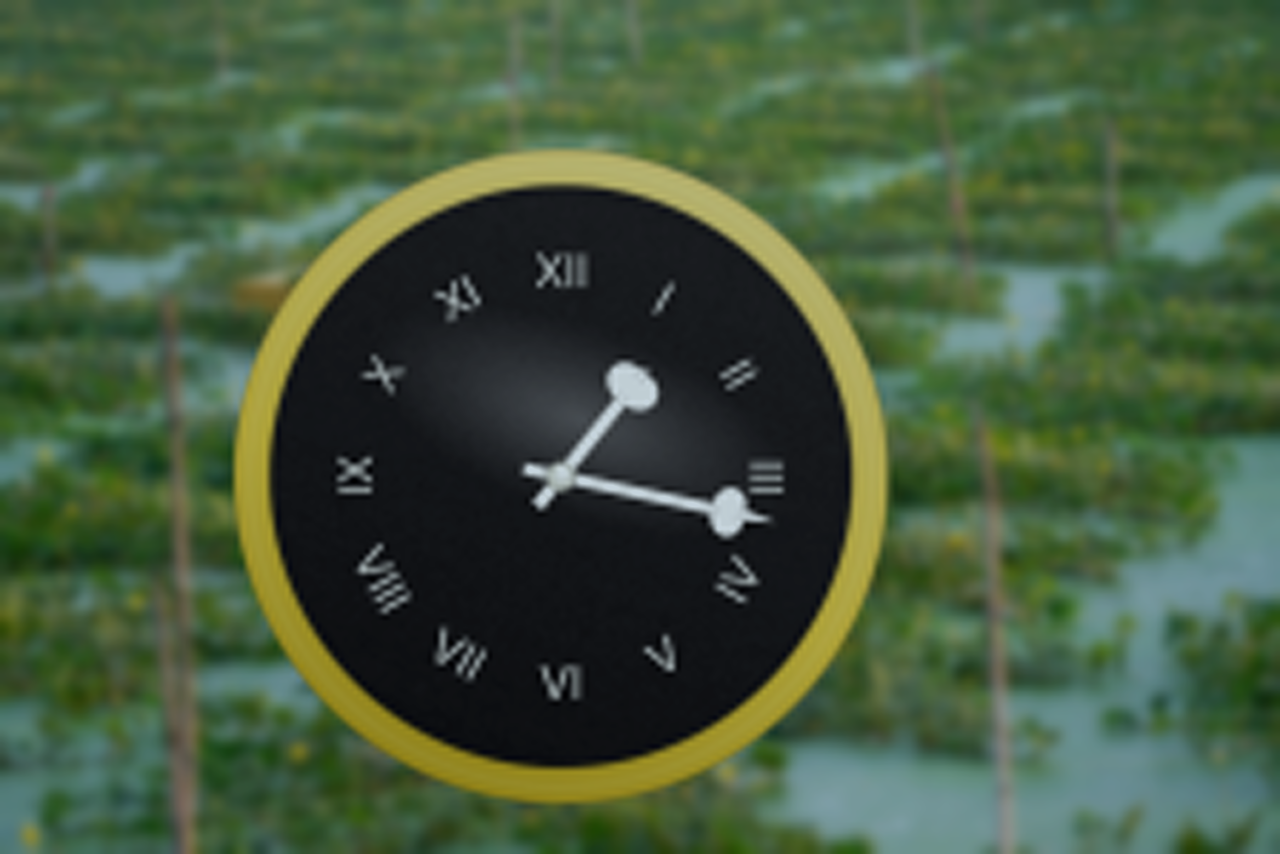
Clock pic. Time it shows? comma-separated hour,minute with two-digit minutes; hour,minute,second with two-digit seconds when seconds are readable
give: 1,17
